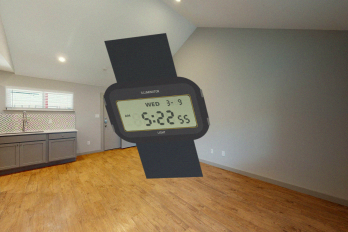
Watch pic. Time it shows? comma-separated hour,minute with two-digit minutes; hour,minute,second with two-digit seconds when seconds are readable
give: 5,22,55
